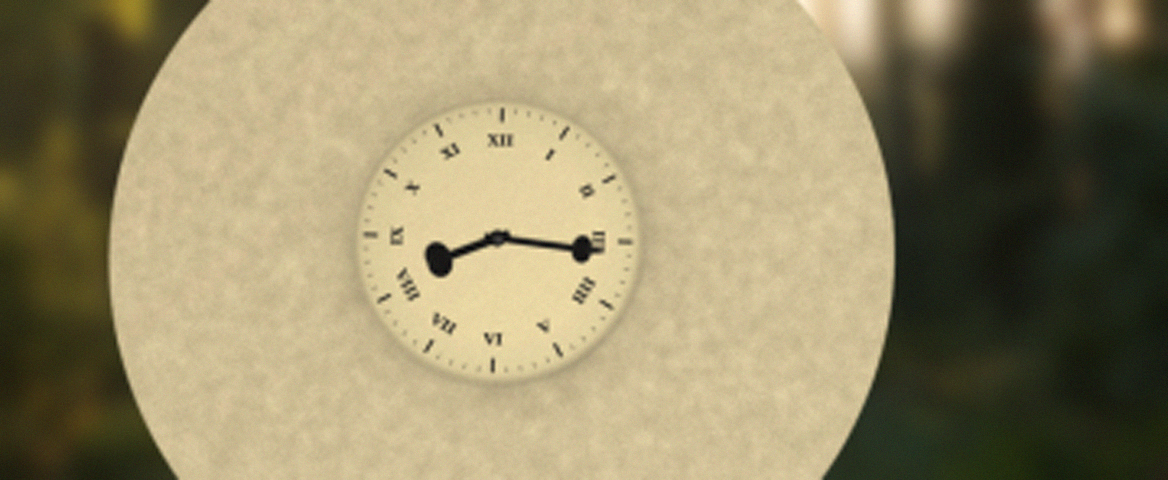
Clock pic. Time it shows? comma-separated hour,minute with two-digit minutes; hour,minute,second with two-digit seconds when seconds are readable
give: 8,16
